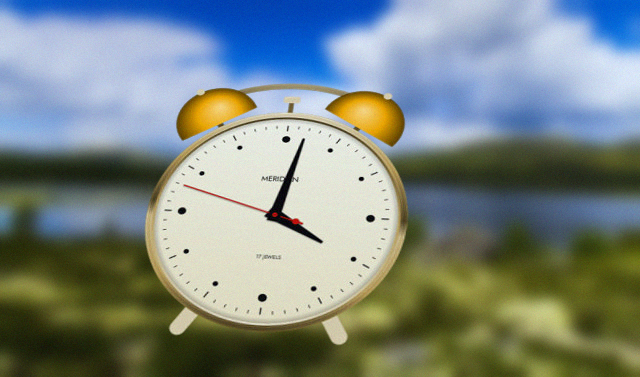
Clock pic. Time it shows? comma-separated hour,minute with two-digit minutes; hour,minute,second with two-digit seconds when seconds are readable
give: 4,01,48
